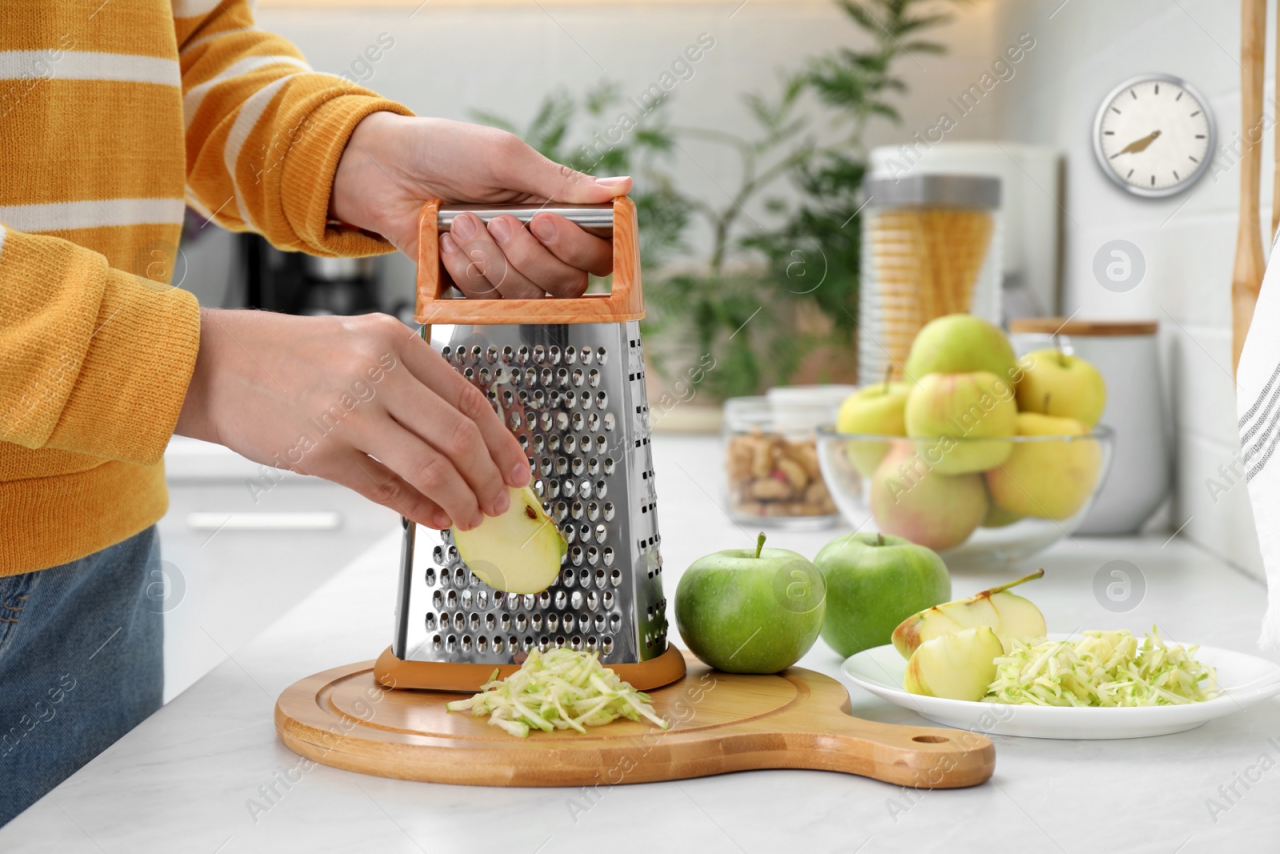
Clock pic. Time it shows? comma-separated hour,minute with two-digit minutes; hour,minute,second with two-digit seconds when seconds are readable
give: 7,40
